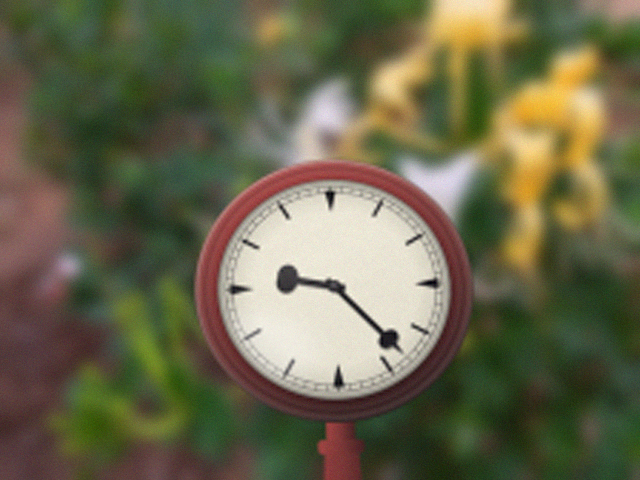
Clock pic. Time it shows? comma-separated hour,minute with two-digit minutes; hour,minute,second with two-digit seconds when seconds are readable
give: 9,23
